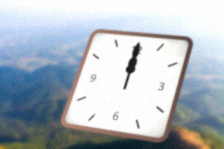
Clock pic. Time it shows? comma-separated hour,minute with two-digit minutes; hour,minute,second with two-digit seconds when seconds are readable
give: 12,00
